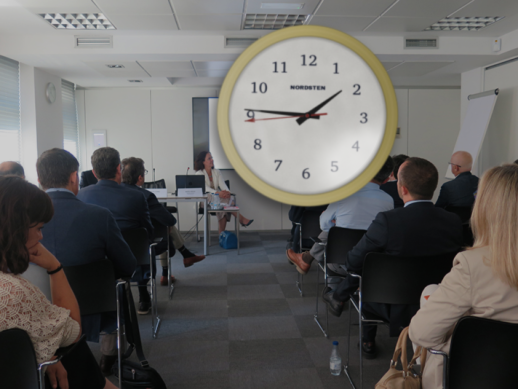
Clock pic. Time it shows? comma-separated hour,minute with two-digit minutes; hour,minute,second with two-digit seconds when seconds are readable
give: 1,45,44
